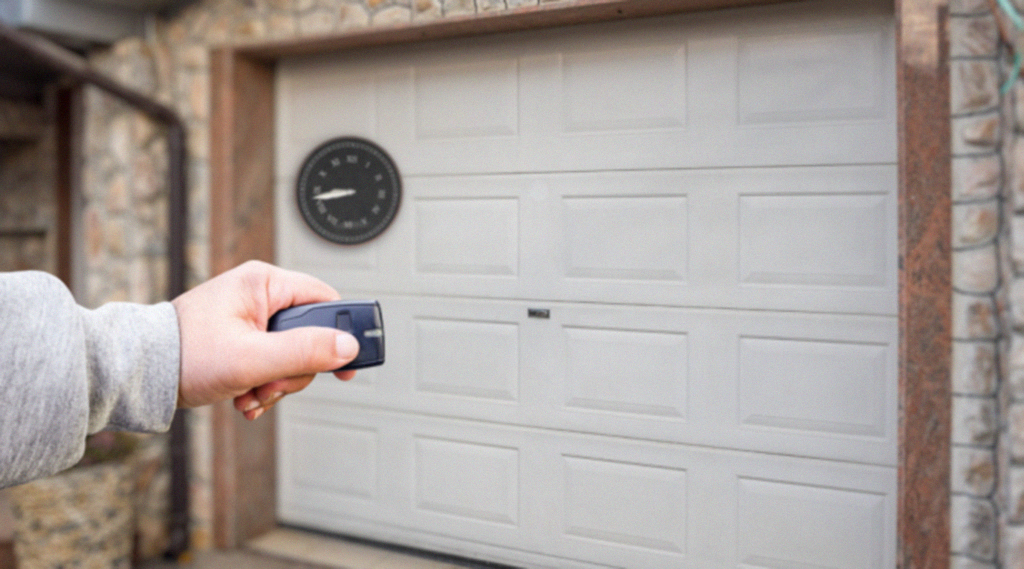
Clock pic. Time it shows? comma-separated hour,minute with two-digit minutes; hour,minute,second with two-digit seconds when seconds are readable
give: 8,43
